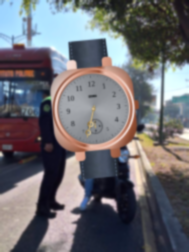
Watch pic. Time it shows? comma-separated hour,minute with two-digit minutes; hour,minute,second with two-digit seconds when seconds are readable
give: 6,33
